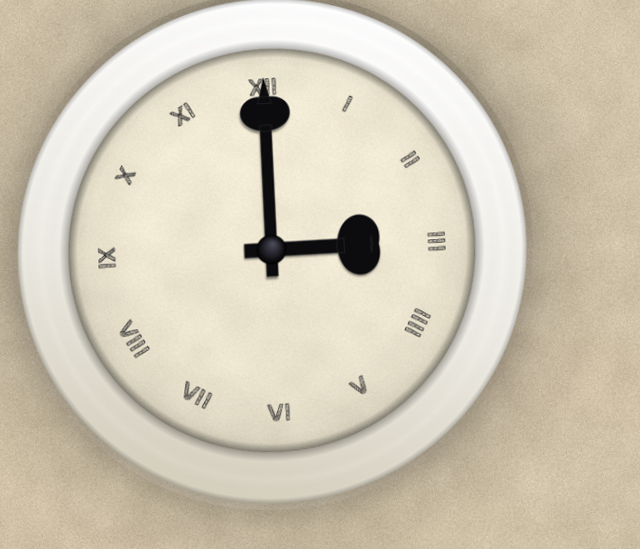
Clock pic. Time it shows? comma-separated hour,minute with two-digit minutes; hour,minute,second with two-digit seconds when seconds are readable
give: 3,00
